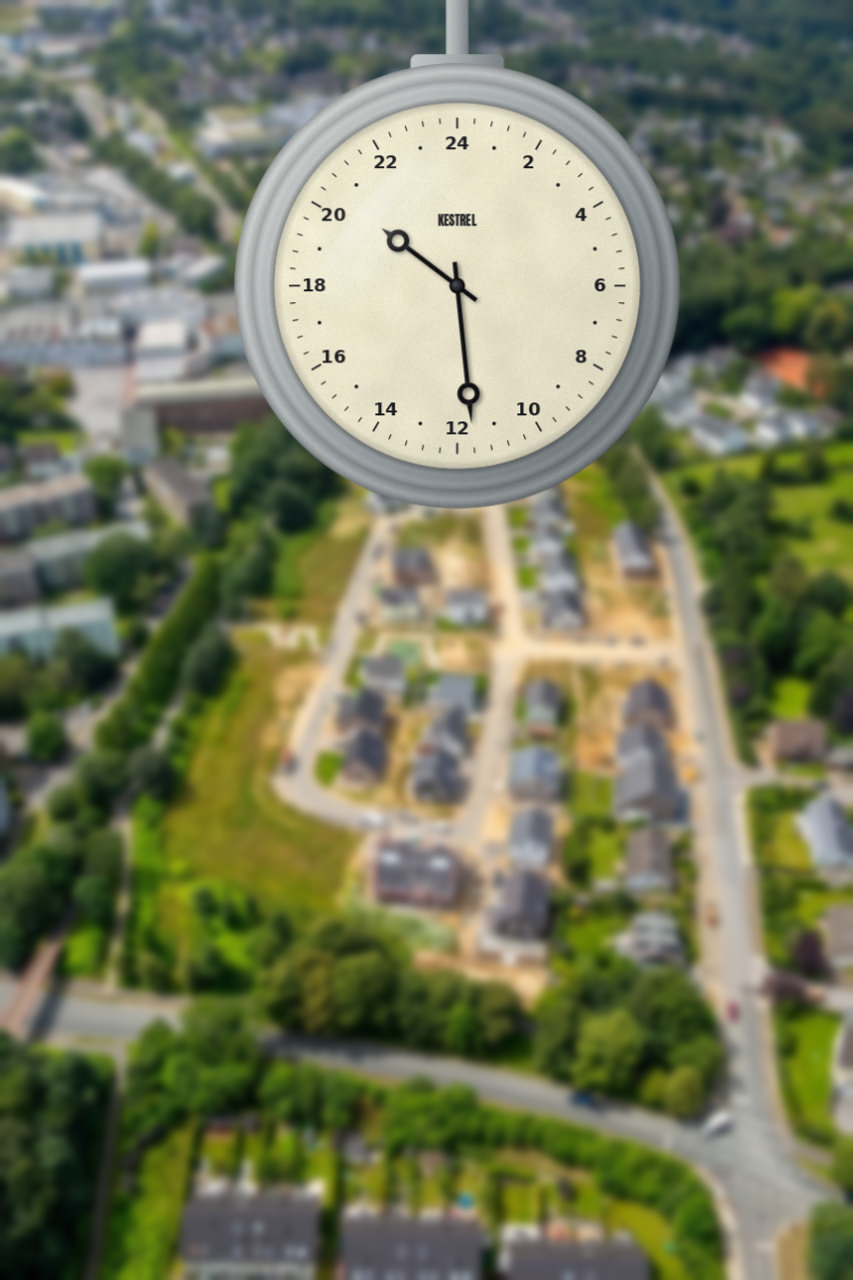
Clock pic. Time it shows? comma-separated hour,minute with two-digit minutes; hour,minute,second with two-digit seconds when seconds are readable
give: 20,29
